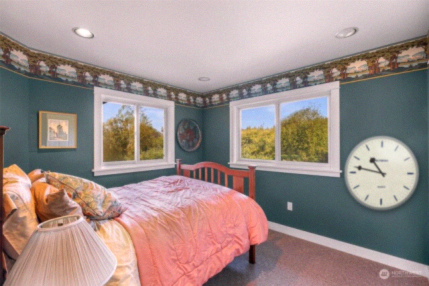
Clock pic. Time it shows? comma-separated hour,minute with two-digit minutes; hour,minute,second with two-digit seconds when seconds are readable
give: 10,47
